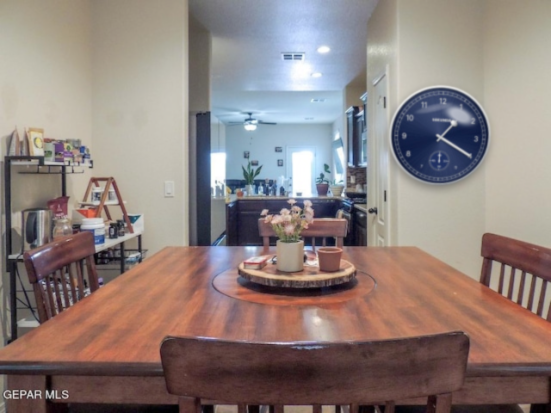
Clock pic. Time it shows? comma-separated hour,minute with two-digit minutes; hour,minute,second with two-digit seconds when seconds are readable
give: 1,20
